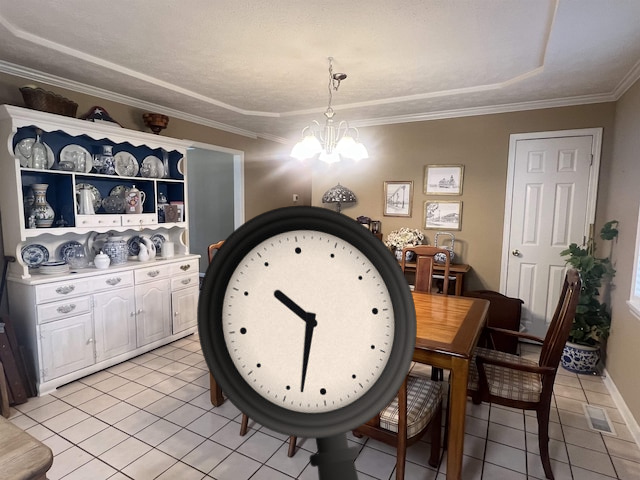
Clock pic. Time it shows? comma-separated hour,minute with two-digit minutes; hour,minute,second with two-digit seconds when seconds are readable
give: 10,33
